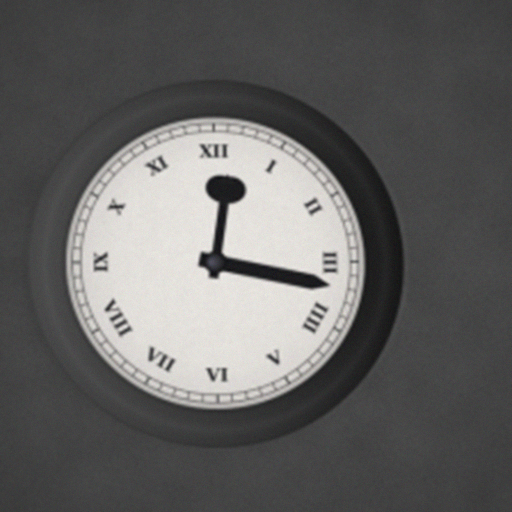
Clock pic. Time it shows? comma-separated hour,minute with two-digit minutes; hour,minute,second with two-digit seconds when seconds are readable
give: 12,17
